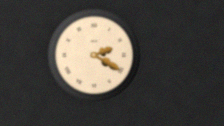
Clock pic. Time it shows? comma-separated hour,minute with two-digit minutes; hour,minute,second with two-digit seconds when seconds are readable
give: 2,20
